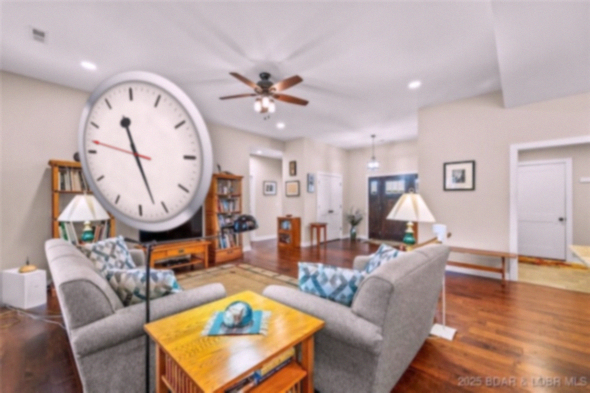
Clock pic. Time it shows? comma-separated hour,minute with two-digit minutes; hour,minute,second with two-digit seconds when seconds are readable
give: 11,26,47
